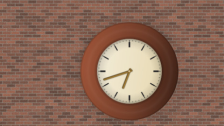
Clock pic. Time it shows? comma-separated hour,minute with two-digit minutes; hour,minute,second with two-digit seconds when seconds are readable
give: 6,42
